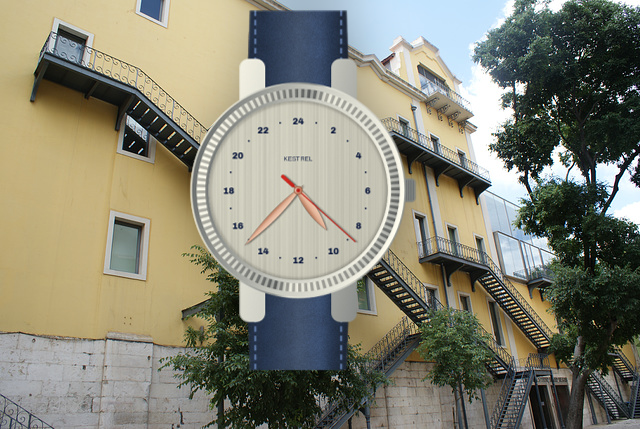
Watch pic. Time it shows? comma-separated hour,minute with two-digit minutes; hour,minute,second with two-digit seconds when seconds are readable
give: 9,37,22
